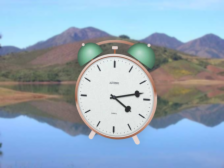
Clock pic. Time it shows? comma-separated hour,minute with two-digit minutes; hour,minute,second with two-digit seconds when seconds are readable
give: 4,13
